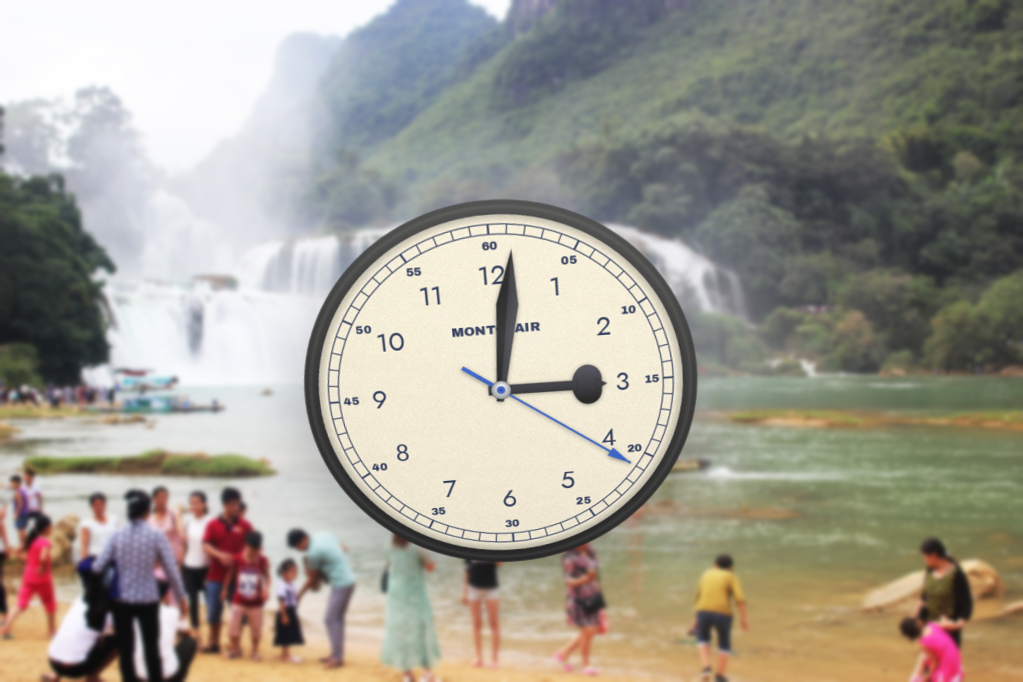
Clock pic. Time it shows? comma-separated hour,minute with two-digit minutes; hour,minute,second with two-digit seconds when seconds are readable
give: 3,01,21
